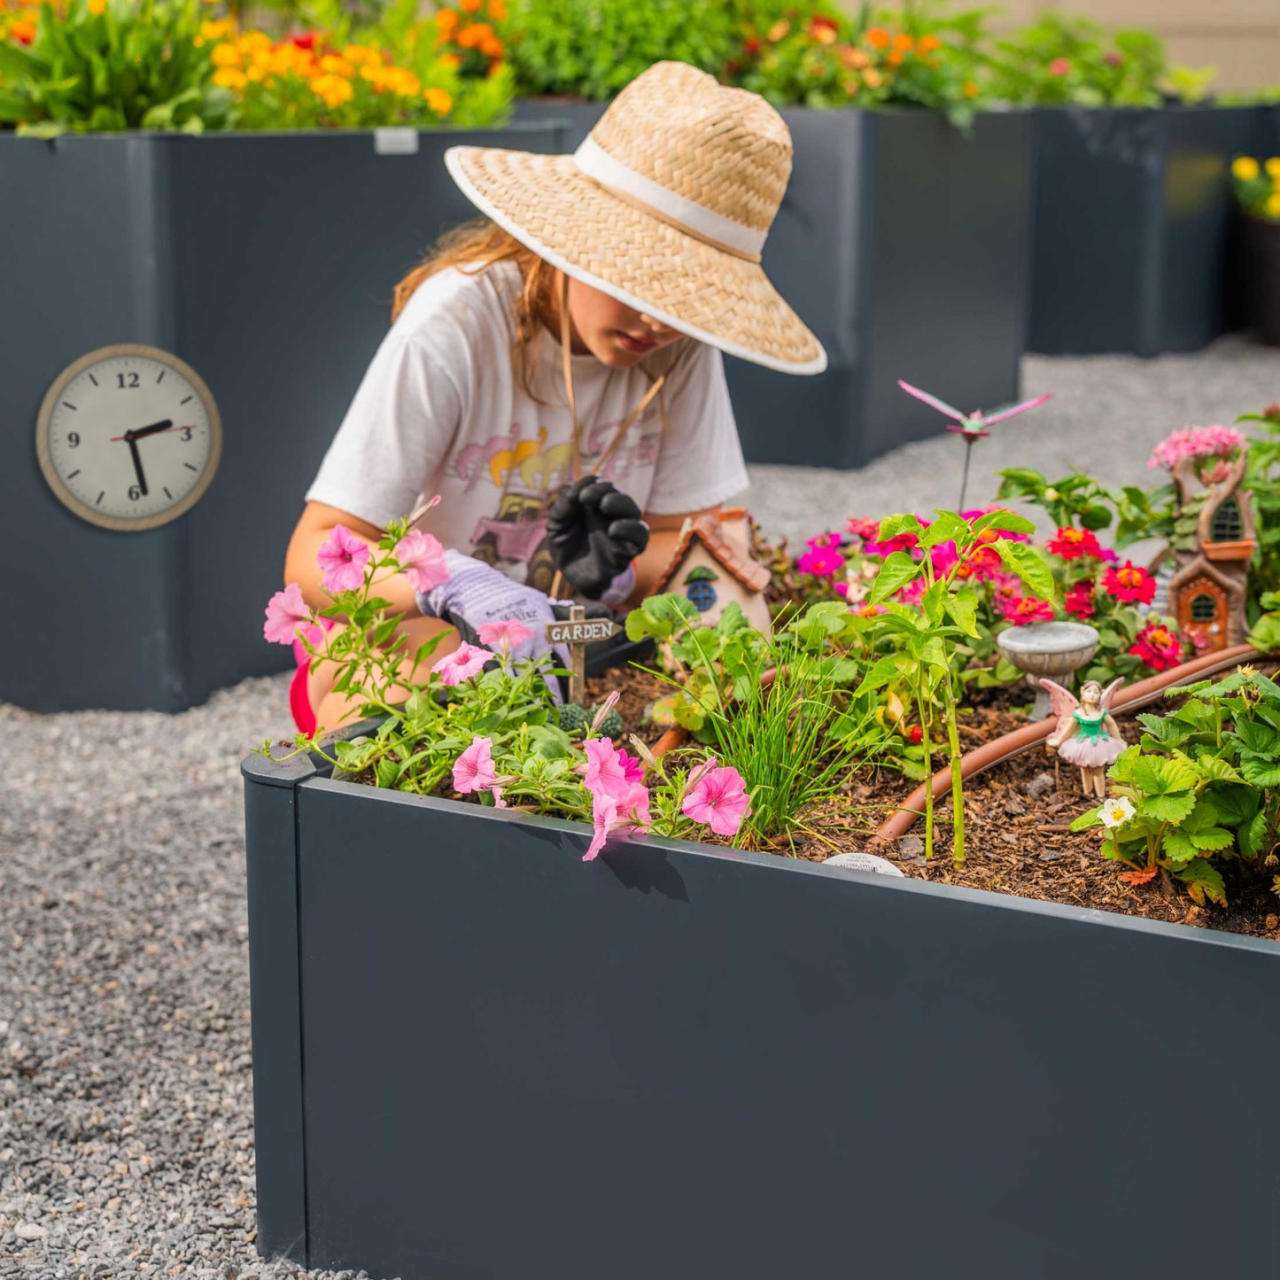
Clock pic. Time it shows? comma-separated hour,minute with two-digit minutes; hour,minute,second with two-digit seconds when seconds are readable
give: 2,28,14
